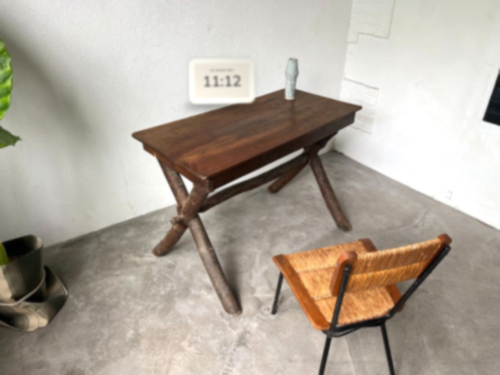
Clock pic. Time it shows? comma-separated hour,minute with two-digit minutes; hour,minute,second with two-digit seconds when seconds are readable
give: 11,12
